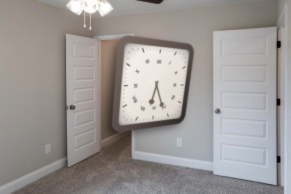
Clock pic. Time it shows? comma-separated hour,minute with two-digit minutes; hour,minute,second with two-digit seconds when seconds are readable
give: 6,26
